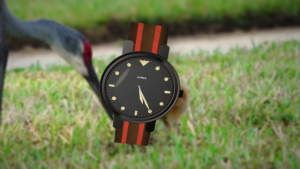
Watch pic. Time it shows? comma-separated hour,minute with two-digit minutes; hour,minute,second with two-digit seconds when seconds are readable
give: 5,25
